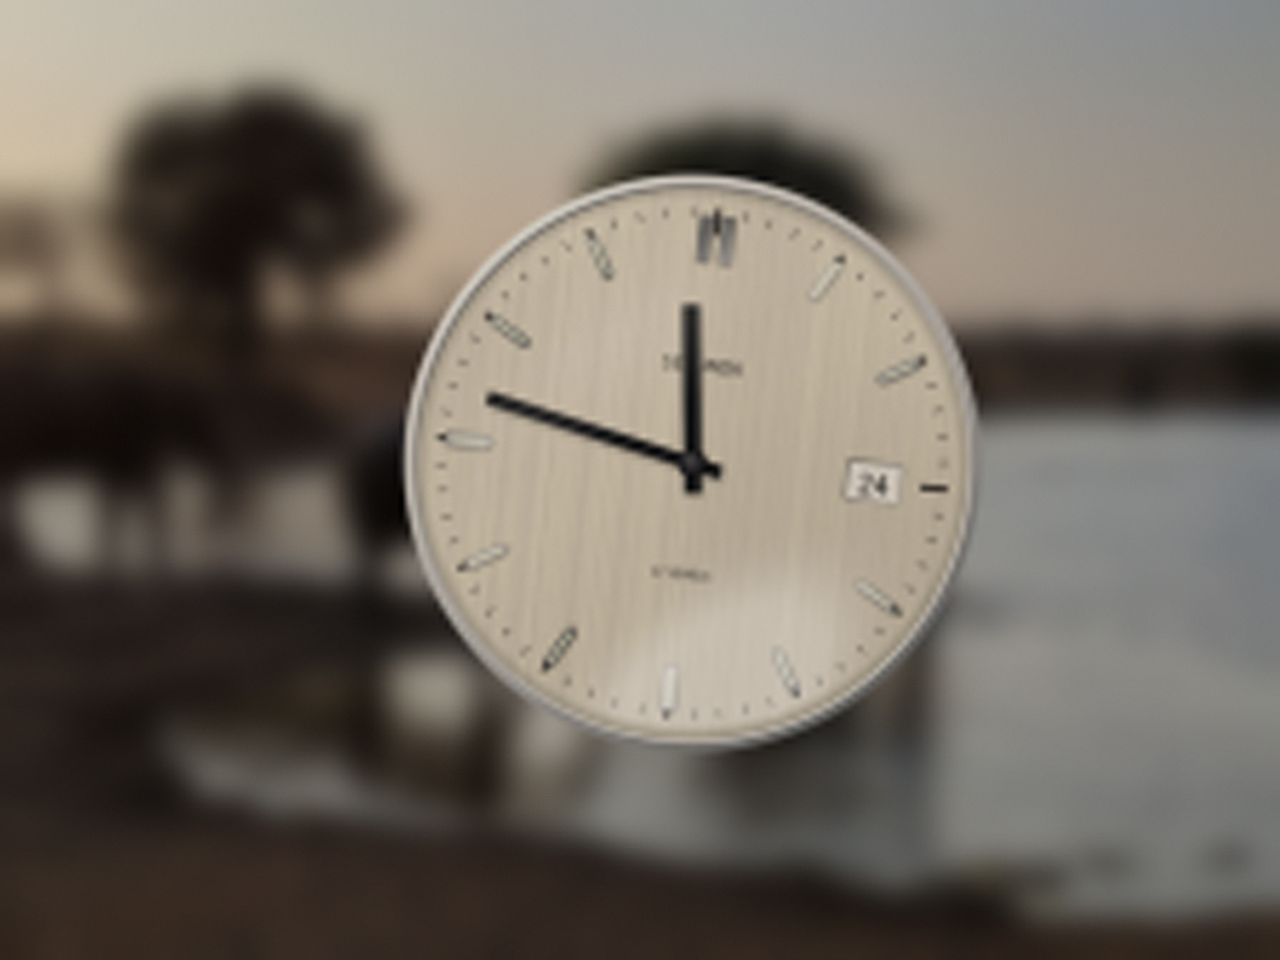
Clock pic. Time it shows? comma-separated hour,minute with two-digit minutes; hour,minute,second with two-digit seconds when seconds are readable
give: 11,47
